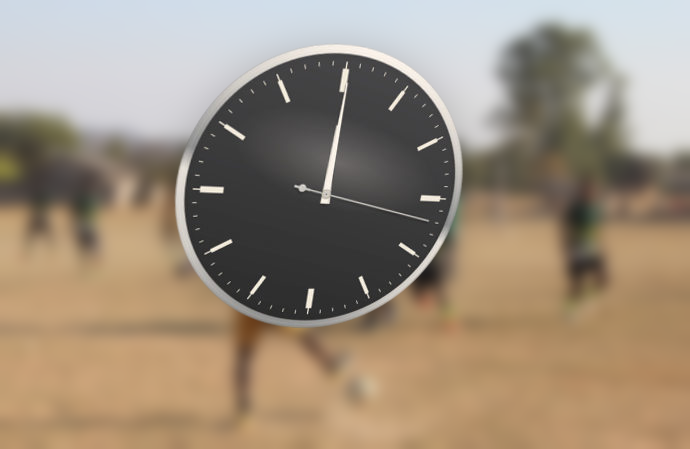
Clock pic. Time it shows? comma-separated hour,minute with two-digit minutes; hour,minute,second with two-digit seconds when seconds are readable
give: 12,00,17
